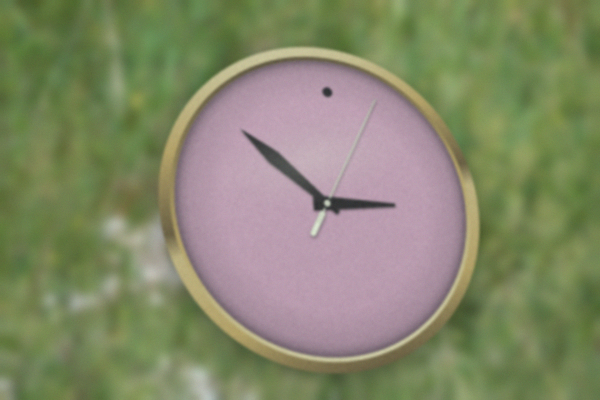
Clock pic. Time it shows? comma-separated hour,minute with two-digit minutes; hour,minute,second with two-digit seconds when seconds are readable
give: 2,51,04
